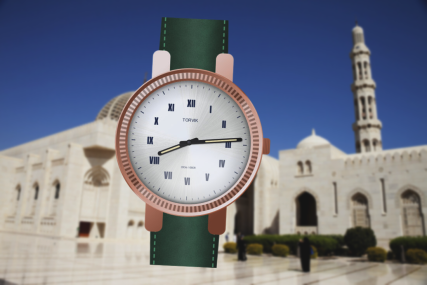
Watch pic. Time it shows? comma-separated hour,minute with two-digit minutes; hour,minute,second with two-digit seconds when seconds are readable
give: 8,14
